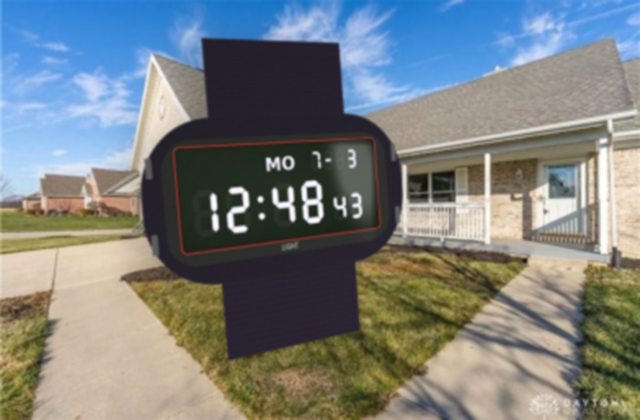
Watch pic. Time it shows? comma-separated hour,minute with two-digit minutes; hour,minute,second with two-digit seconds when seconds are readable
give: 12,48,43
